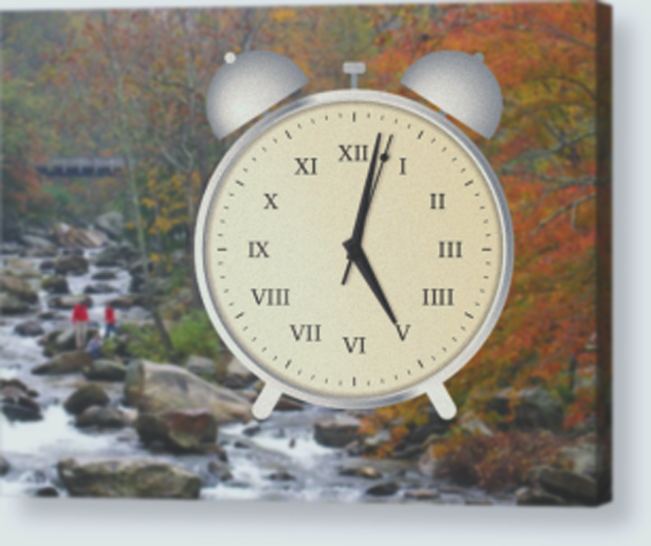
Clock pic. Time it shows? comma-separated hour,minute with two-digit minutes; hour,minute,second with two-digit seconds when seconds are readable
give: 5,02,03
